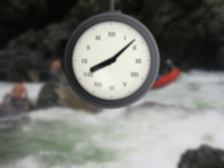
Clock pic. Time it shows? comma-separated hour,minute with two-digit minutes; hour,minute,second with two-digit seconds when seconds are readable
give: 8,08
